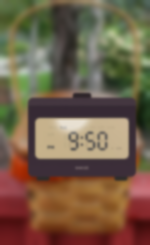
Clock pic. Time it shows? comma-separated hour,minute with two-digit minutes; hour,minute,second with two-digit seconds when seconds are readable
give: 9,50
